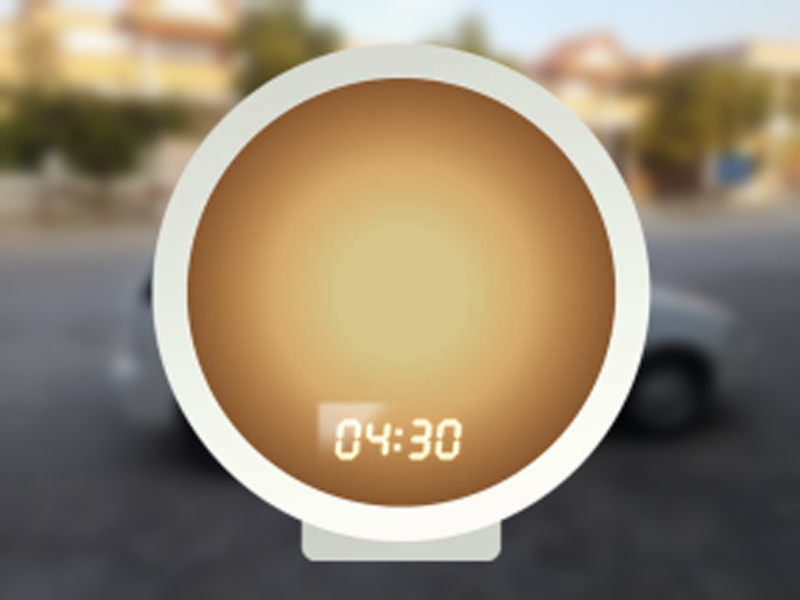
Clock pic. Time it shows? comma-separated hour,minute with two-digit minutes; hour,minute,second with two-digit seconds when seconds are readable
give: 4,30
